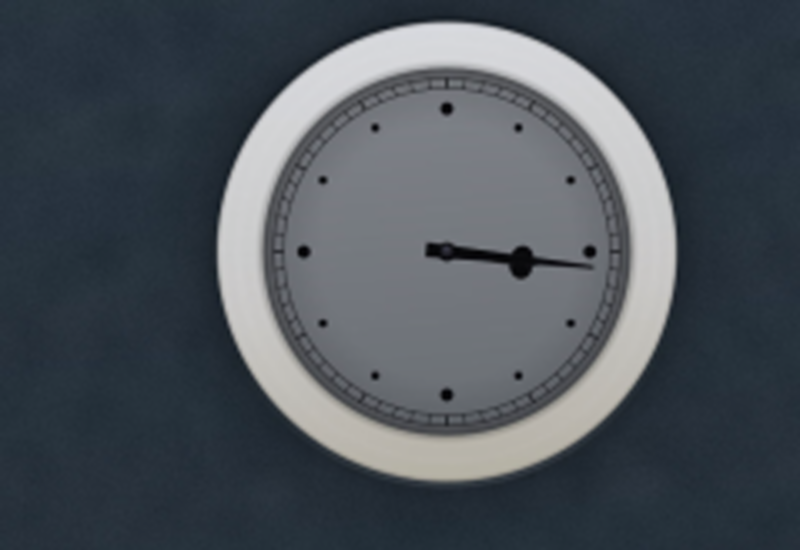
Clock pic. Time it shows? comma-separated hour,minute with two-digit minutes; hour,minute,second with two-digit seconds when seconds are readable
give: 3,16
